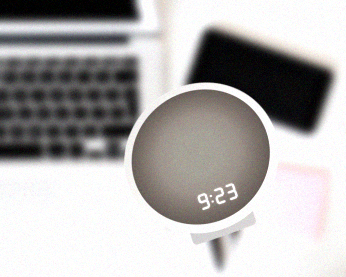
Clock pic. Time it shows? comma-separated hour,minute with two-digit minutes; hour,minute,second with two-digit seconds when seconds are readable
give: 9,23
